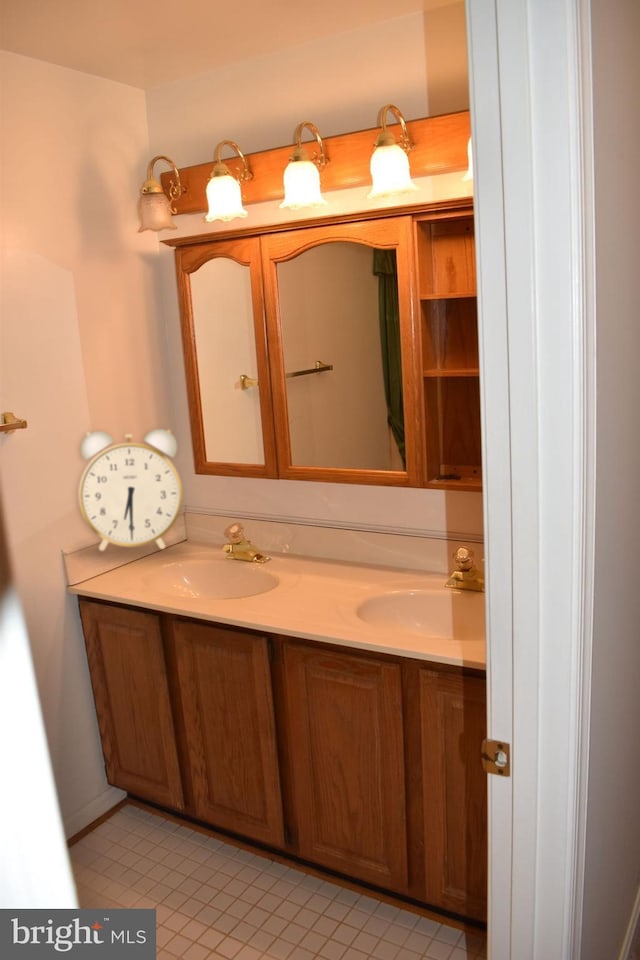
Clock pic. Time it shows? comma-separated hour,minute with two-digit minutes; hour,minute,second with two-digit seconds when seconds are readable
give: 6,30
